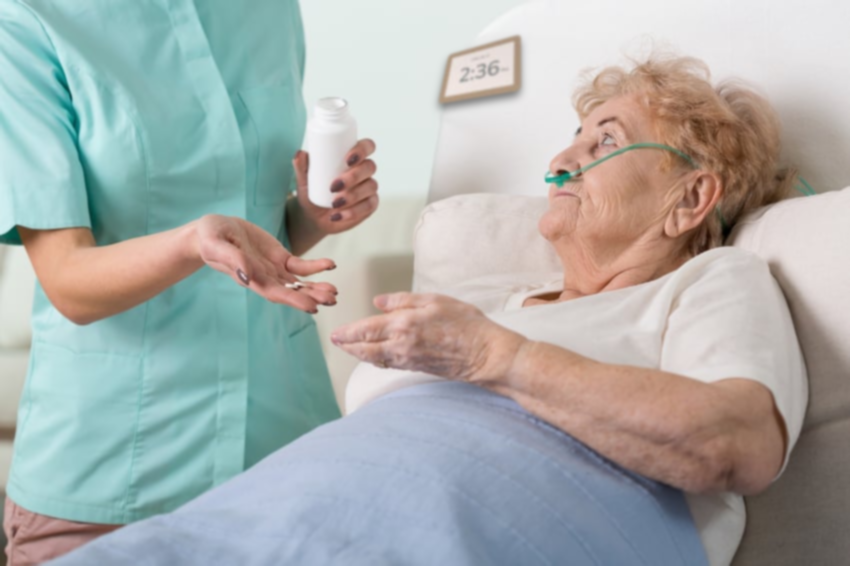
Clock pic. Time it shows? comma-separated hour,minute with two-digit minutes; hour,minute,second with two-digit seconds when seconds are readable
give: 2,36
